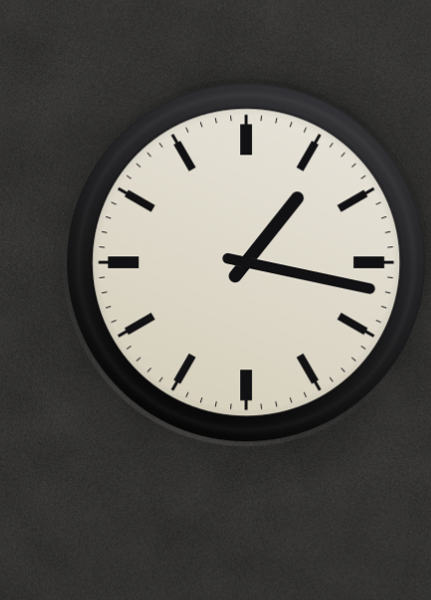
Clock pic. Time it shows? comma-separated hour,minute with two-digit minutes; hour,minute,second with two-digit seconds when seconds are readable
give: 1,17
